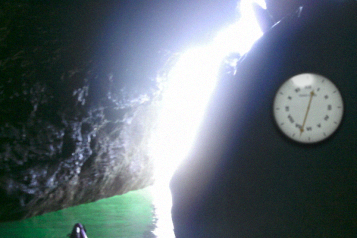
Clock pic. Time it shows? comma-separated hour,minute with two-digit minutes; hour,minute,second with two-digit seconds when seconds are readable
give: 12,33
